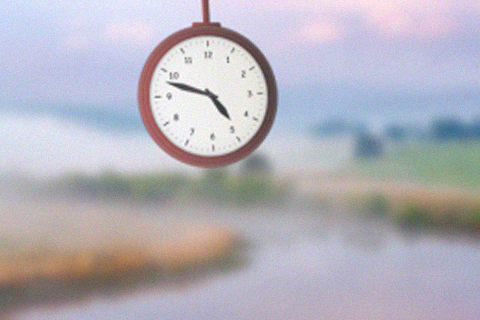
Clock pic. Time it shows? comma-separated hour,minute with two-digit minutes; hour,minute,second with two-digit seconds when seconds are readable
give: 4,48
